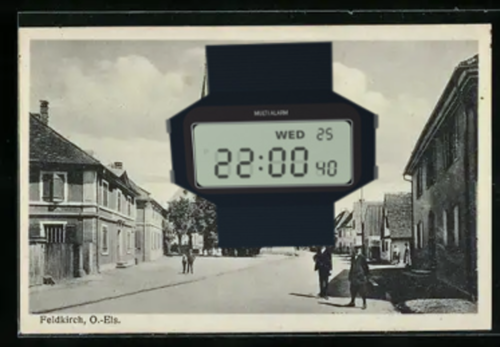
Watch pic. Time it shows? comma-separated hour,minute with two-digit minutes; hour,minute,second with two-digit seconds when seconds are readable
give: 22,00,40
